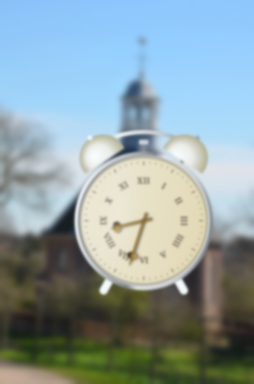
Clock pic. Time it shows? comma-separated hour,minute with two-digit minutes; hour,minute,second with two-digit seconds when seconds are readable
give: 8,33
